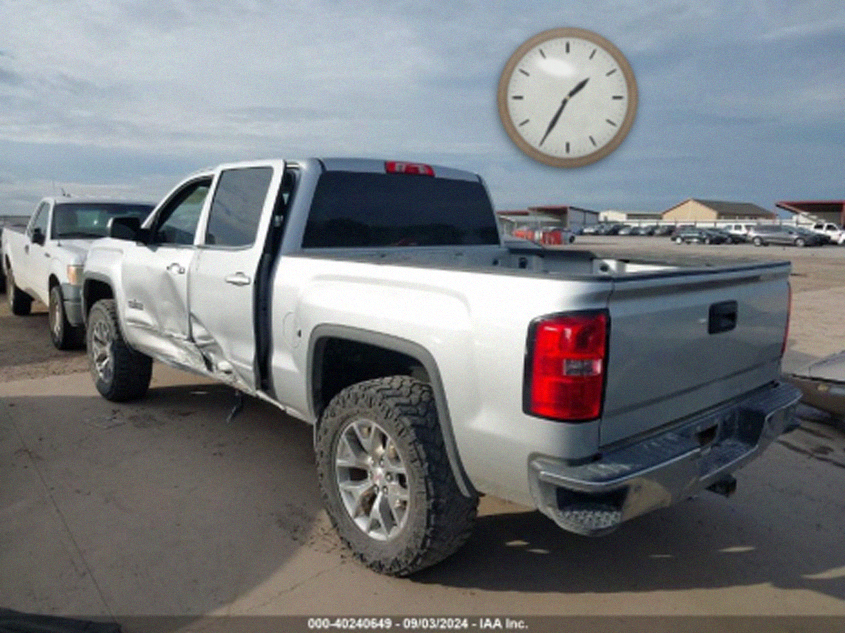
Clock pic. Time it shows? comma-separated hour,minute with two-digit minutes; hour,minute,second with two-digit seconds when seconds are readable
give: 1,35
